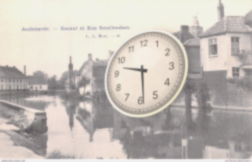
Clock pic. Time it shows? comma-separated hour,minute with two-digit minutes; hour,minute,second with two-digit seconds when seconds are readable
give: 9,29
